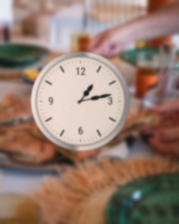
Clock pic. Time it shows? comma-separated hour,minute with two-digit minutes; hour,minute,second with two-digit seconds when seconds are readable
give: 1,13
